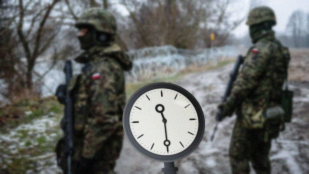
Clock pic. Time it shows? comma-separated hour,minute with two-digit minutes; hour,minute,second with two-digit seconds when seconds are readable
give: 11,30
